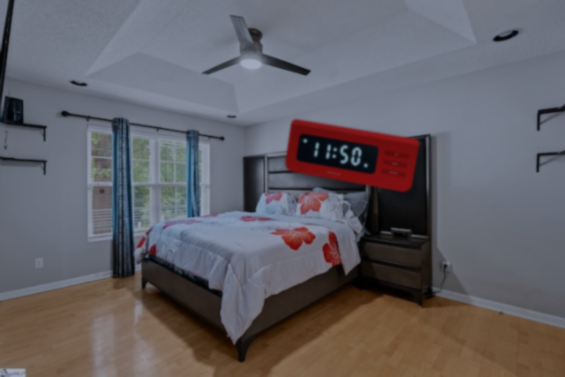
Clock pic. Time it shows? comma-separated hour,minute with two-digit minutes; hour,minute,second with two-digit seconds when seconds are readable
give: 11,50
